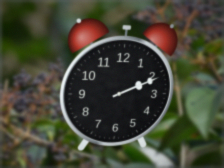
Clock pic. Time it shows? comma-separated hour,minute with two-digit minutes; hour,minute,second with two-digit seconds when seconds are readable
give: 2,11
